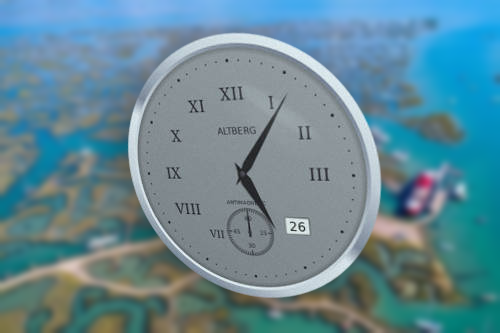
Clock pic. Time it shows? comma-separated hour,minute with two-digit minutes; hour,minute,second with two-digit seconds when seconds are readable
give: 5,06
